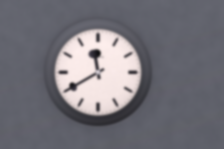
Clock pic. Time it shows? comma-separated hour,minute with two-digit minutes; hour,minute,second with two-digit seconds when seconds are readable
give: 11,40
